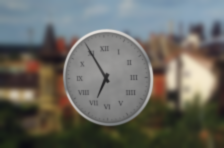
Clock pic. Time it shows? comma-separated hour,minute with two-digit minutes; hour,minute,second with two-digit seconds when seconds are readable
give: 6,55
